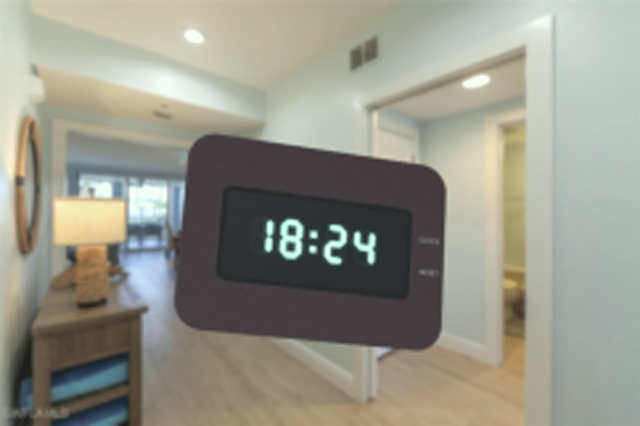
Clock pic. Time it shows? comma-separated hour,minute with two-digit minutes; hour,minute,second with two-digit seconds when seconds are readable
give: 18,24
